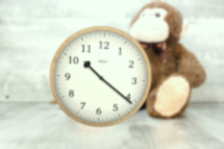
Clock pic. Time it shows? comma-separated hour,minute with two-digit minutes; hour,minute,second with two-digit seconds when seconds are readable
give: 10,21
